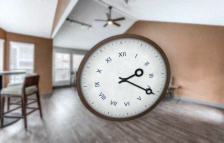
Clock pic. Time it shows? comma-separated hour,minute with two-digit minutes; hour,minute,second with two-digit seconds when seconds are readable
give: 2,21
